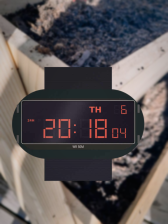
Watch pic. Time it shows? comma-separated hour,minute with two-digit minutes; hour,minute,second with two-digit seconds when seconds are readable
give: 20,18,04
